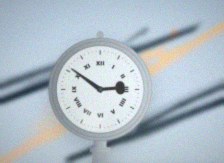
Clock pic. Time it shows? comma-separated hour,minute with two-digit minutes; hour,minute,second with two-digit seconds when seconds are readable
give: 2,51
